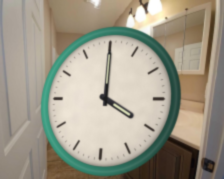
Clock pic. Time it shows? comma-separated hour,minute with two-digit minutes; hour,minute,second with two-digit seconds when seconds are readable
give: 4,00
